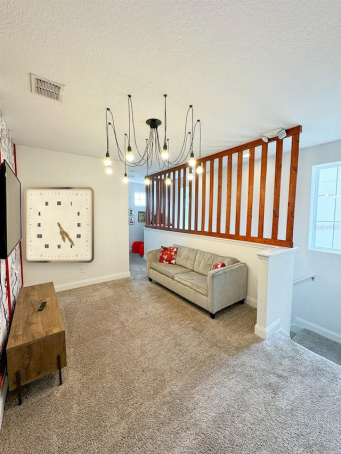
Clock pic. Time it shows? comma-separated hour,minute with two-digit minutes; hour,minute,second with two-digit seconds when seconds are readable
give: 5,24
